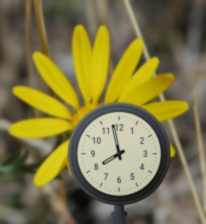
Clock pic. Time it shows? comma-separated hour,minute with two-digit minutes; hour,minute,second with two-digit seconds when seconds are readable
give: 7,58
